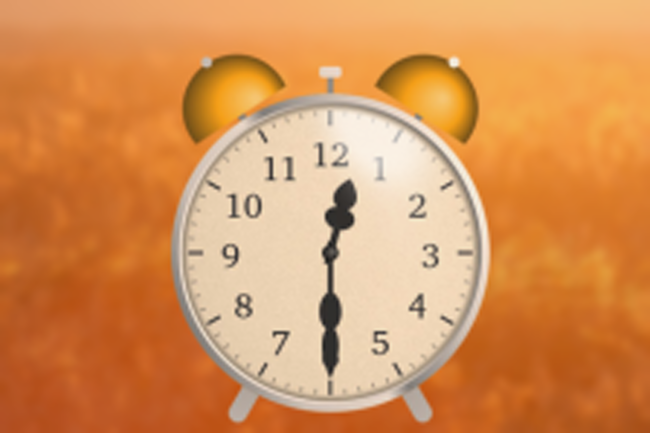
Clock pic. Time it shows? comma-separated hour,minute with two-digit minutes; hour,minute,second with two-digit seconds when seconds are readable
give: 12,30
